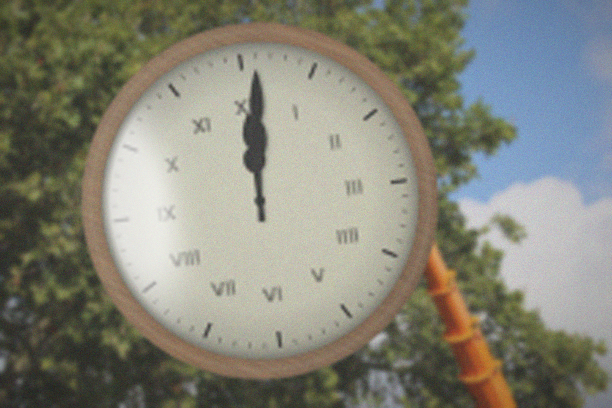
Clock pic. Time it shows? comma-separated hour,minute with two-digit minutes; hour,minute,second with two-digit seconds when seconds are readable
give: 12,01
